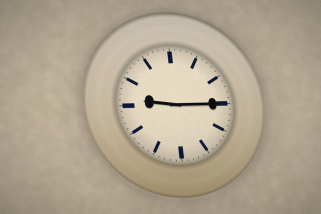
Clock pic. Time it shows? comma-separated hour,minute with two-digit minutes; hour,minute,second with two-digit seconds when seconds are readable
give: 9,15
